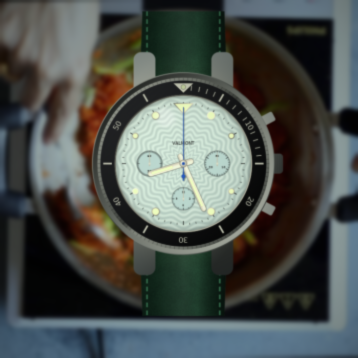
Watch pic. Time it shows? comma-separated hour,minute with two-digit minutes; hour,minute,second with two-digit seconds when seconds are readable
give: 8,26
